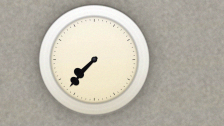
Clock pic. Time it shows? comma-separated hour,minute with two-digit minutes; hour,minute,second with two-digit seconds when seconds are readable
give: 7,37
